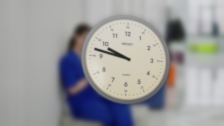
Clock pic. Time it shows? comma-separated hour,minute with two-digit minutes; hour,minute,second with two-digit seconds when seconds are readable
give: 9,47
